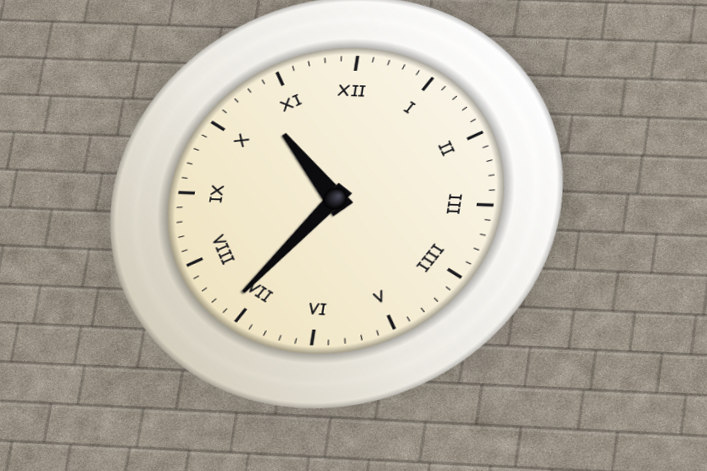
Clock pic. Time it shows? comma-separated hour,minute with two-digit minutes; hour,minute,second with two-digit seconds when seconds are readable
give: 10,36
